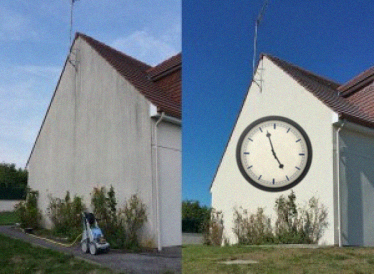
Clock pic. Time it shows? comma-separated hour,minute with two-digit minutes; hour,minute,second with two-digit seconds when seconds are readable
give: 4,57
